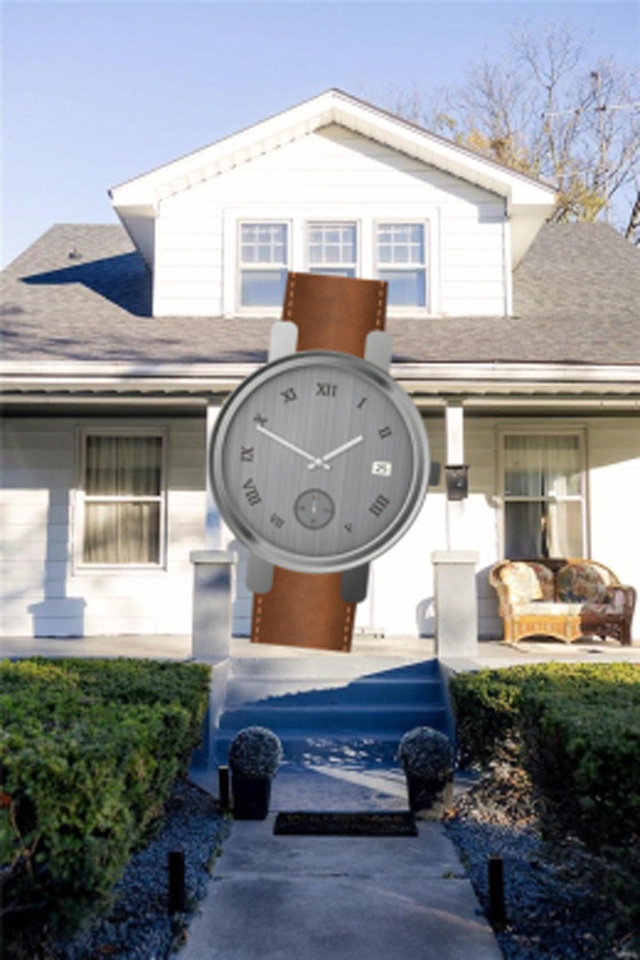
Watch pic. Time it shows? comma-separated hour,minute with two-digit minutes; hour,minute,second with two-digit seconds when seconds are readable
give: 1,49
